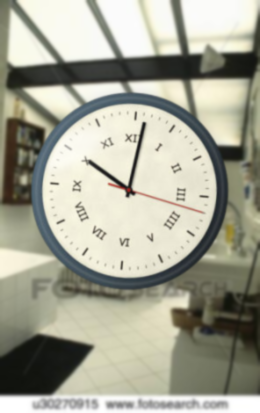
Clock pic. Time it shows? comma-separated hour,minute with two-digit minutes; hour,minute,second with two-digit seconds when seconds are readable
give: 10,01,17
